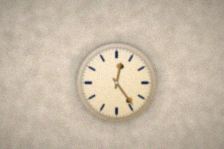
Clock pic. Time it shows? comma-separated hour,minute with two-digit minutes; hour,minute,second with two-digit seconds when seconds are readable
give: 12,24
